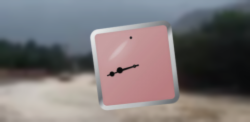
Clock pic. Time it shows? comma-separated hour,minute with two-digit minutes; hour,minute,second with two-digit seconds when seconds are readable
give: 8,43
